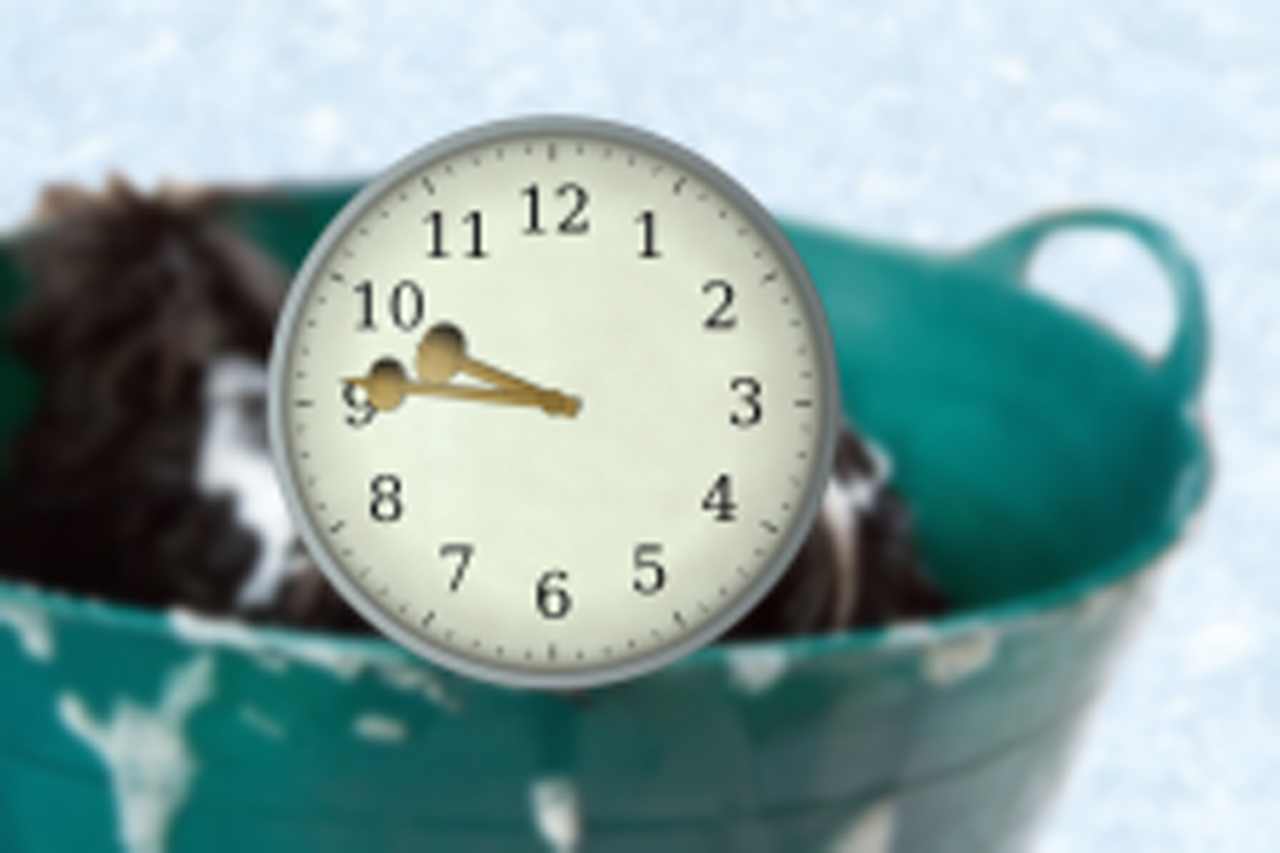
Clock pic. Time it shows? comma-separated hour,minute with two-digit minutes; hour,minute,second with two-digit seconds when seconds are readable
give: 9,46
